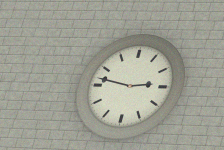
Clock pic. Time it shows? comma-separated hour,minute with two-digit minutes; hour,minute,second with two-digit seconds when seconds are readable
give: 2,47
